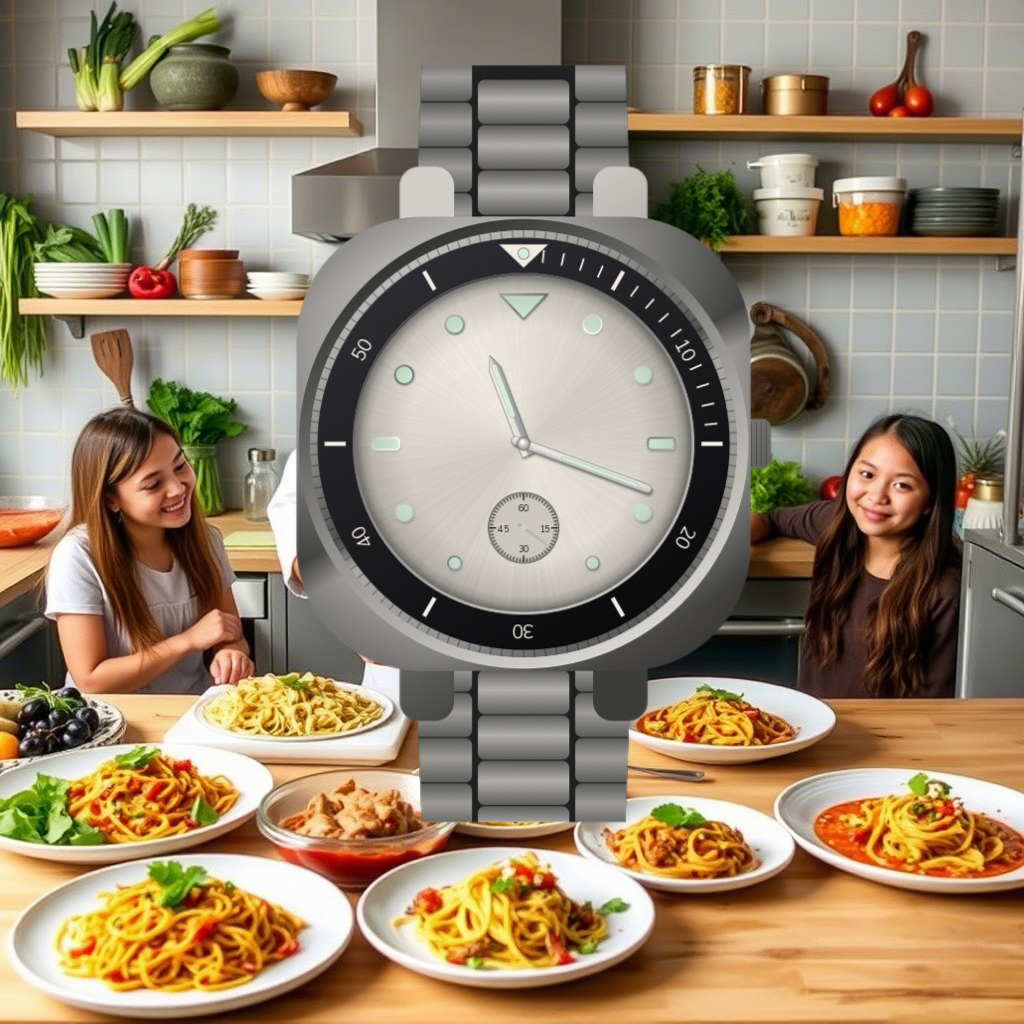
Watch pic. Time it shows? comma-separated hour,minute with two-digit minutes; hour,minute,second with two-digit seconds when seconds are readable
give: 11,18,21
